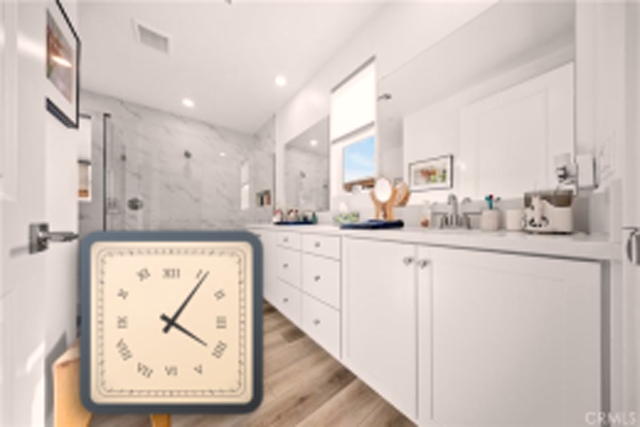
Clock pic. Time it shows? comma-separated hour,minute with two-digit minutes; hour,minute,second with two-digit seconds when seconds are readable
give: 4,06
